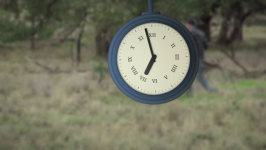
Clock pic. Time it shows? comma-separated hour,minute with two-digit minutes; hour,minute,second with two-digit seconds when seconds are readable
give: 6,58
